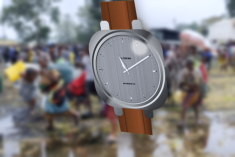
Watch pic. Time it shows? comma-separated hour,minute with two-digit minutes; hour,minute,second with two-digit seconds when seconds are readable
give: 11,10
